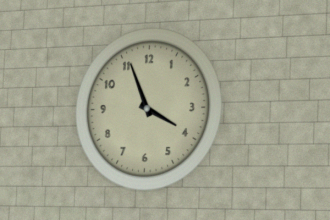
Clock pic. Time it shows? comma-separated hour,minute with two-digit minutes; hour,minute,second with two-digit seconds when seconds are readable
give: 3,56
